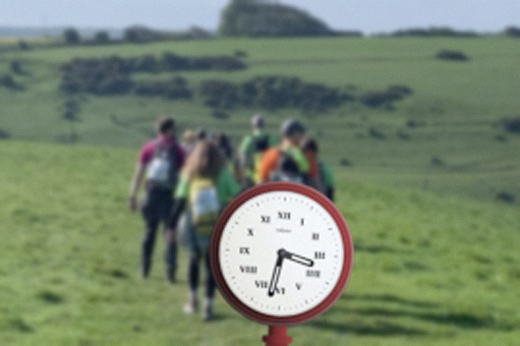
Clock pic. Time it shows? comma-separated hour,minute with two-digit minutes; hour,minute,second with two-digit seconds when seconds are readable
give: 3,32
